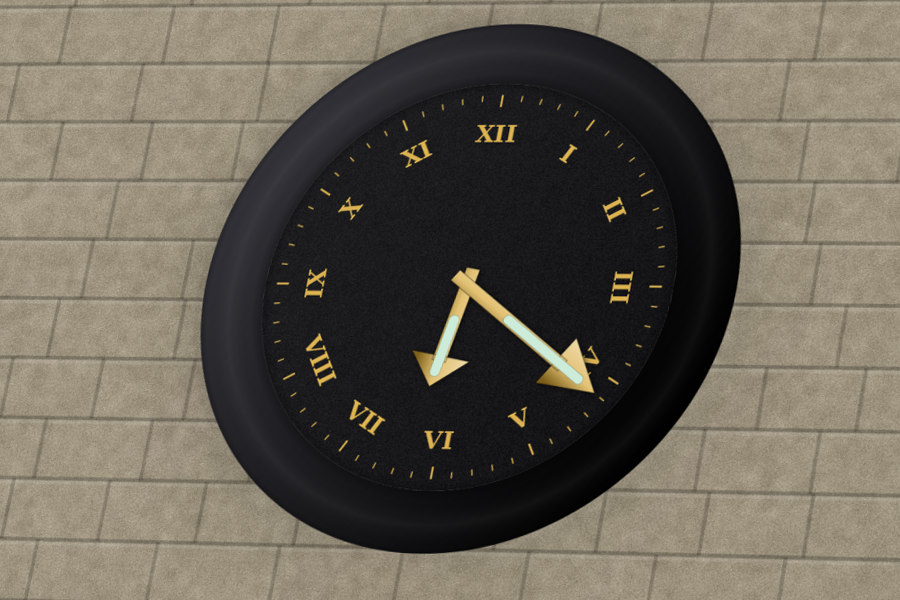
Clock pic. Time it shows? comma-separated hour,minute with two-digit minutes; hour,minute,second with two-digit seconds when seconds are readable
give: 6,21
